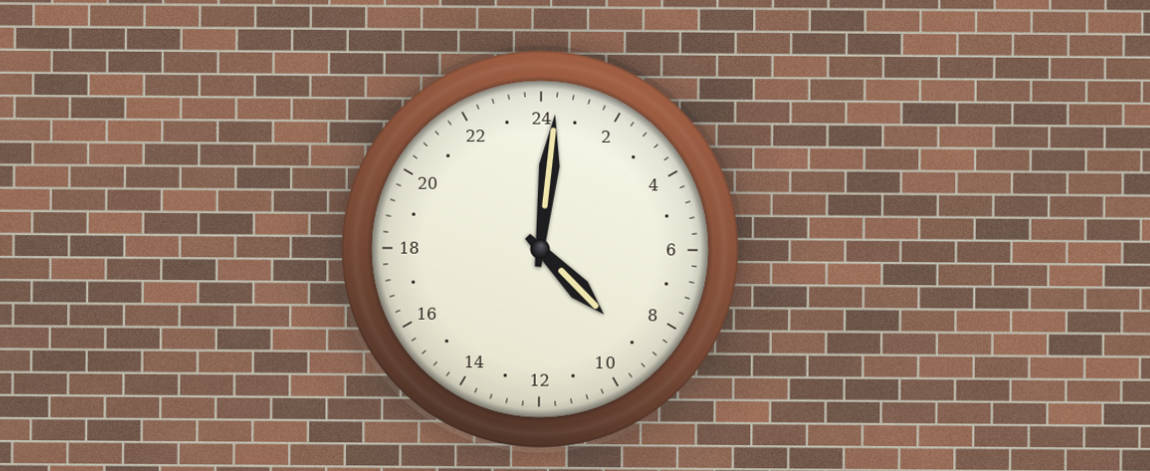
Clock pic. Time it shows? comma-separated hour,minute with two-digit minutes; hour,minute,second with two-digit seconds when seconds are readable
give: 9,01
